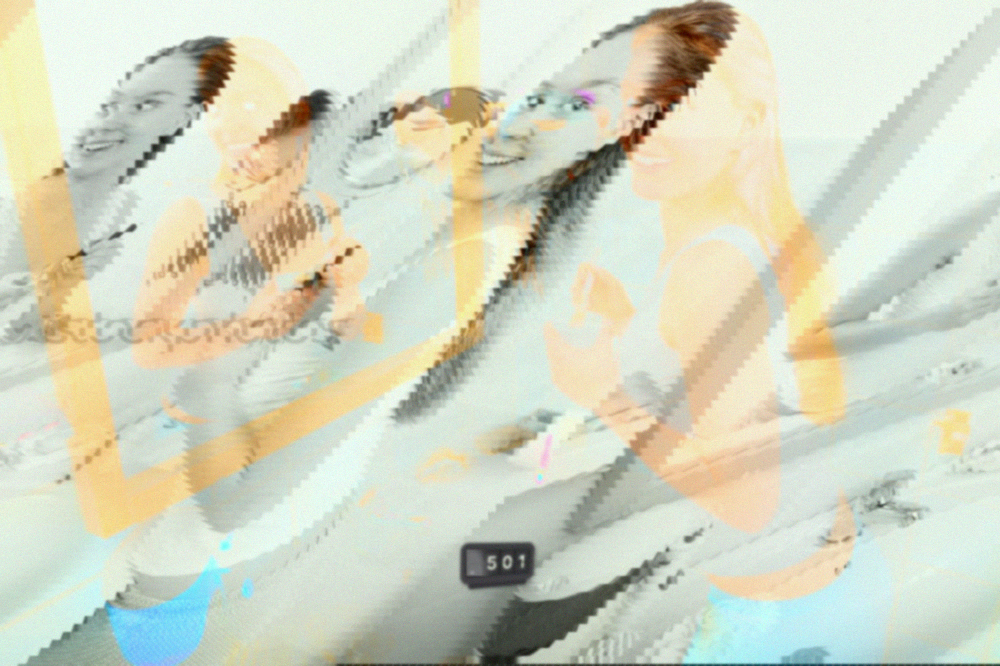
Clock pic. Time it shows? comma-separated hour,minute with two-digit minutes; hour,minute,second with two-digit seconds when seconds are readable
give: 5,01
